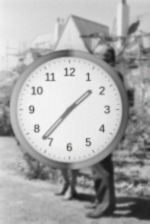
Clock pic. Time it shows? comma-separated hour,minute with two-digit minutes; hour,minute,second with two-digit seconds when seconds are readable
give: 1,37
